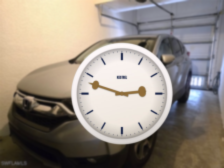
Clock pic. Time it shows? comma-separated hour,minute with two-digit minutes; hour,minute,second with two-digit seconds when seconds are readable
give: 2,48
